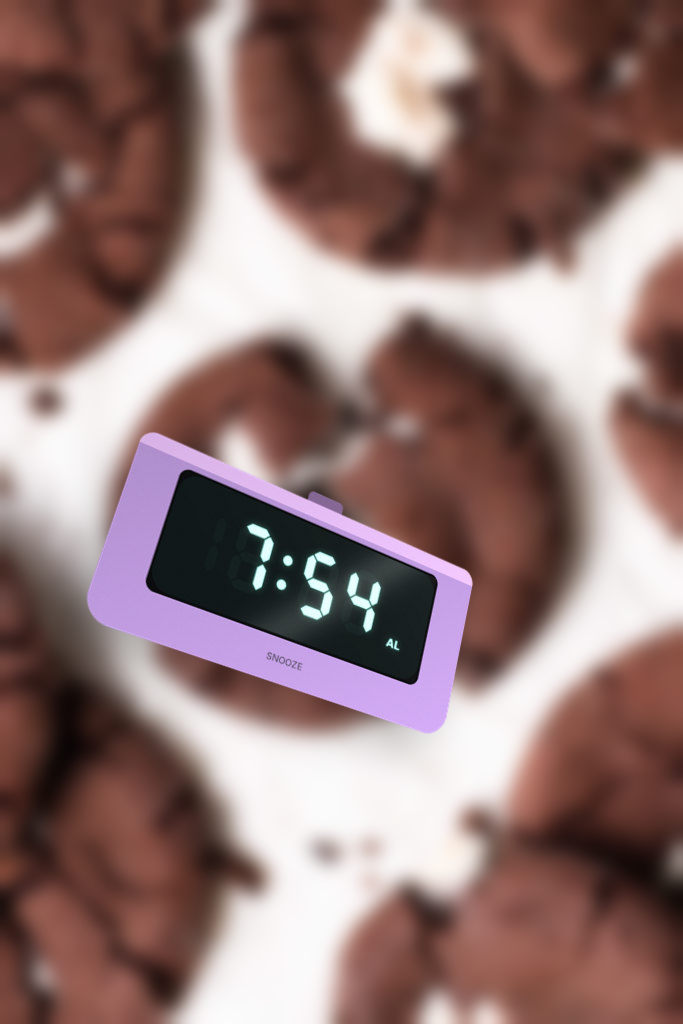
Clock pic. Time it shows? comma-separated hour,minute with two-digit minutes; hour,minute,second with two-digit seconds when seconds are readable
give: 7,54
